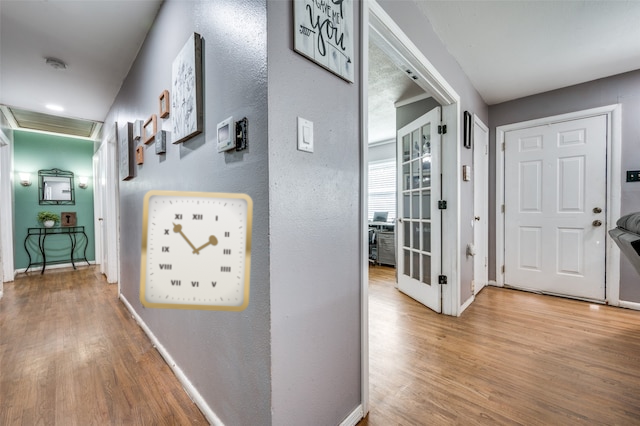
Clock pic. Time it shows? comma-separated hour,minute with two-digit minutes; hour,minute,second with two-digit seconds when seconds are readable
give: 1,53
